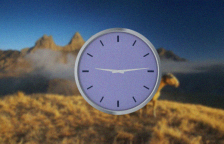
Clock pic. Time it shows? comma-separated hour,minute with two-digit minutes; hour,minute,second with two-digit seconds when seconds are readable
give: 9,14
